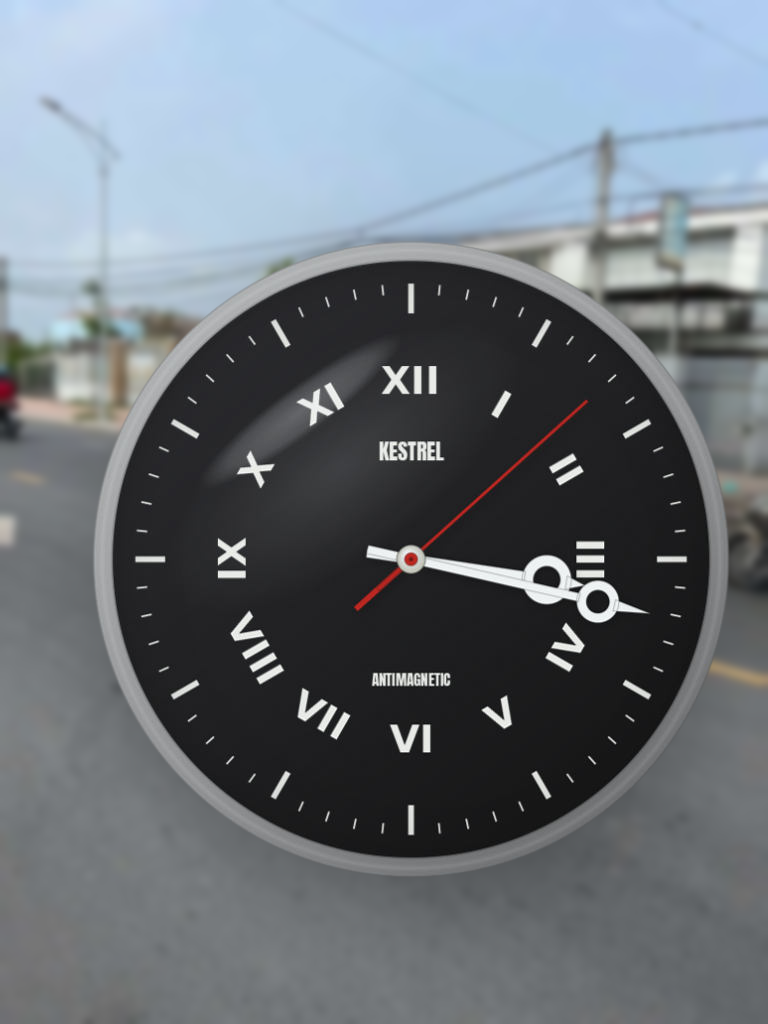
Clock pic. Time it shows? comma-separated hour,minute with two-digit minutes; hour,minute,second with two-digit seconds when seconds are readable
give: 3,17,08
